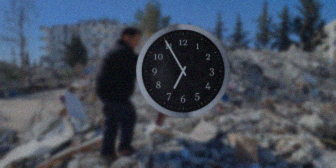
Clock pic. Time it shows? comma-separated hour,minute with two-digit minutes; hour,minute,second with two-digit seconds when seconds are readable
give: 6,55
